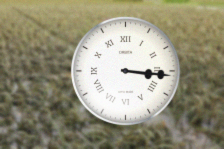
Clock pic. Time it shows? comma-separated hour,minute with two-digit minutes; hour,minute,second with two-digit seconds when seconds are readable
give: 3,16
